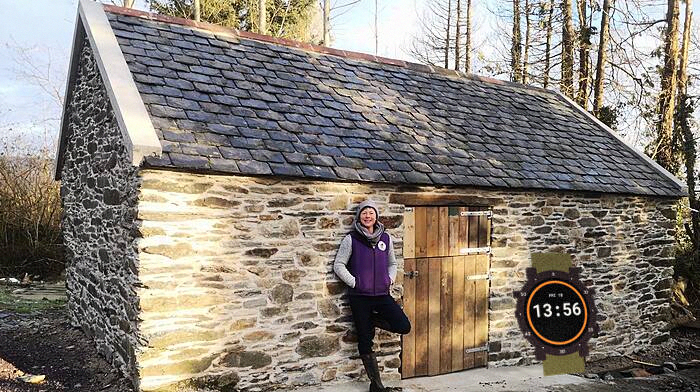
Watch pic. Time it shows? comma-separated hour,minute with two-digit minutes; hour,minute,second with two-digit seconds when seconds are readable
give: 13,56
